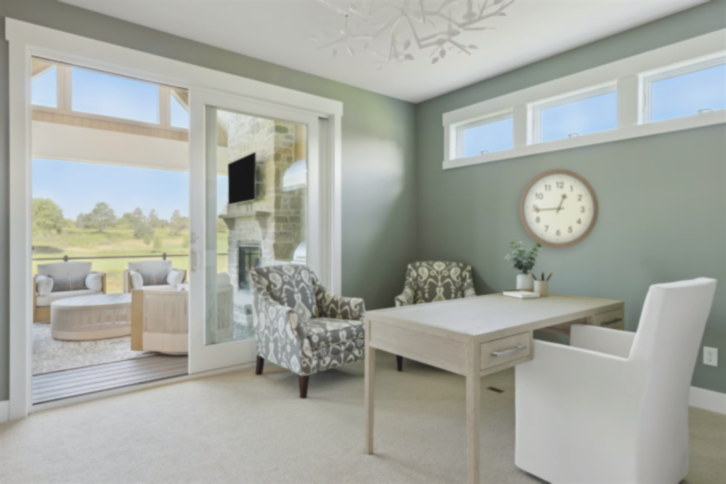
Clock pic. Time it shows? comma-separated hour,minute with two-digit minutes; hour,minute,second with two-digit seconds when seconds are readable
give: 12,44
